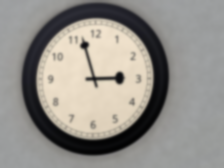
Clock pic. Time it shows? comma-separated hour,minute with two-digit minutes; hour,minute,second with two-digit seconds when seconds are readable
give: 2,57
